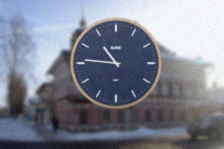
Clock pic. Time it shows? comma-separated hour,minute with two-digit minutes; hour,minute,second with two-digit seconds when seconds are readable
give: 10,46
